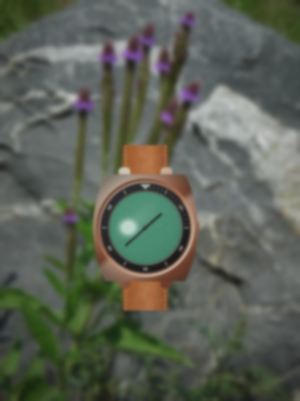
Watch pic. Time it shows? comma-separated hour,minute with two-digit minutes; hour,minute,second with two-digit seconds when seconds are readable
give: 1,38
